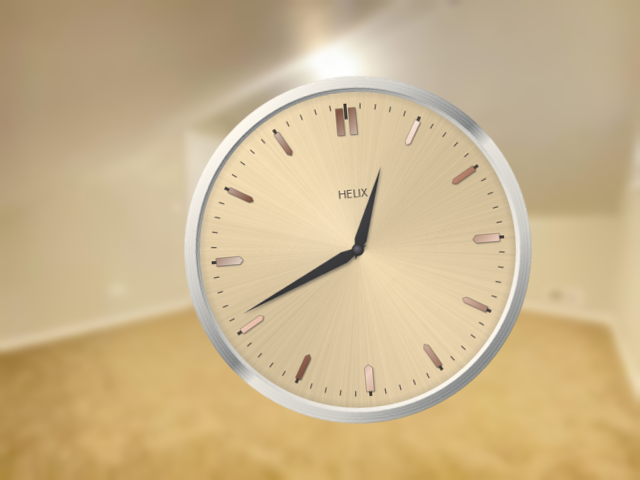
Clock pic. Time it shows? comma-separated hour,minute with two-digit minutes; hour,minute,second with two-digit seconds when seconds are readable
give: 12,41
